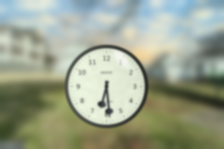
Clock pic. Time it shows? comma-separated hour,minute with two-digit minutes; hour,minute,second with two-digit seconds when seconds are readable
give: 6,29
